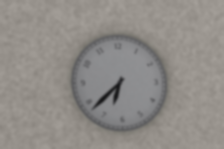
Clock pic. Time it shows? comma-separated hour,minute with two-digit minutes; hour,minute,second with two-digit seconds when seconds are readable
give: 6,38
